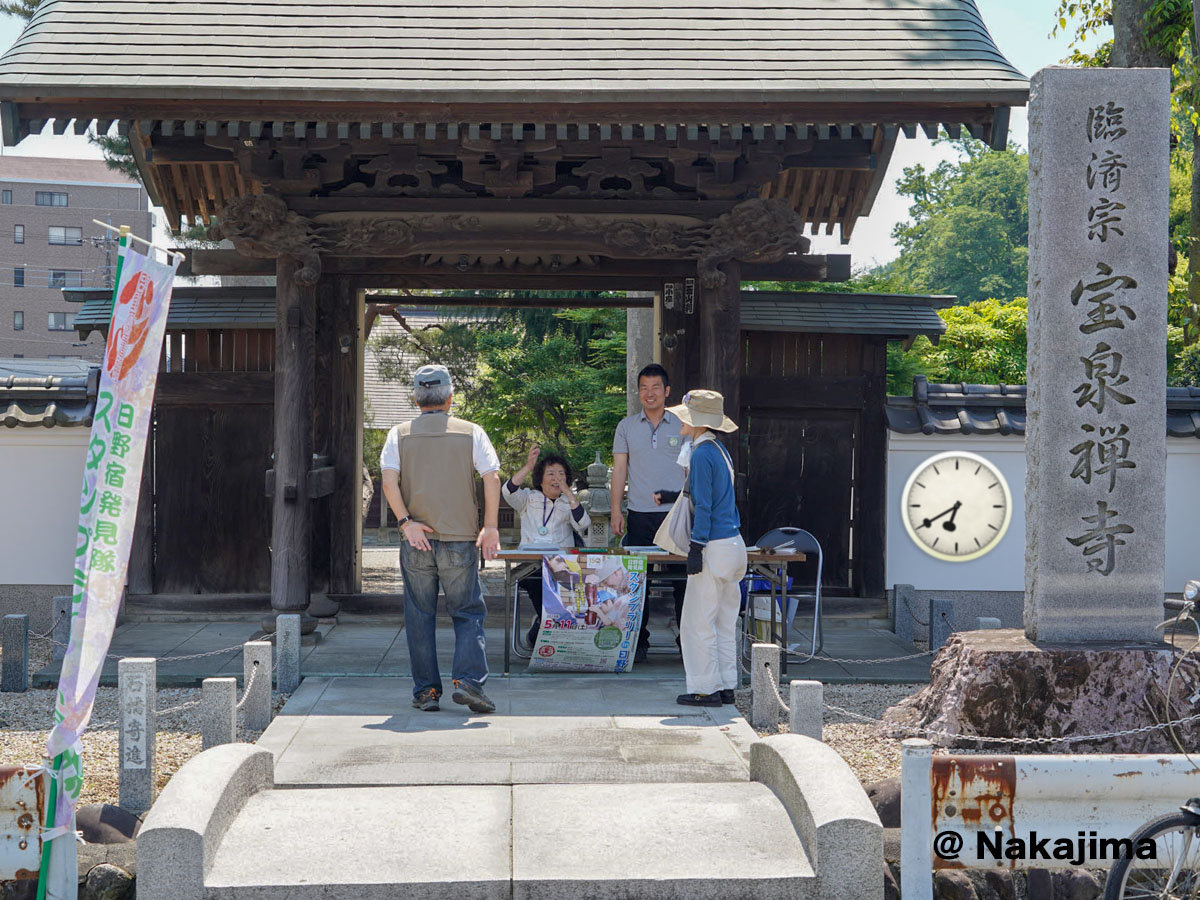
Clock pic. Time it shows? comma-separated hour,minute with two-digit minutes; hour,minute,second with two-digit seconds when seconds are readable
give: 6,40
